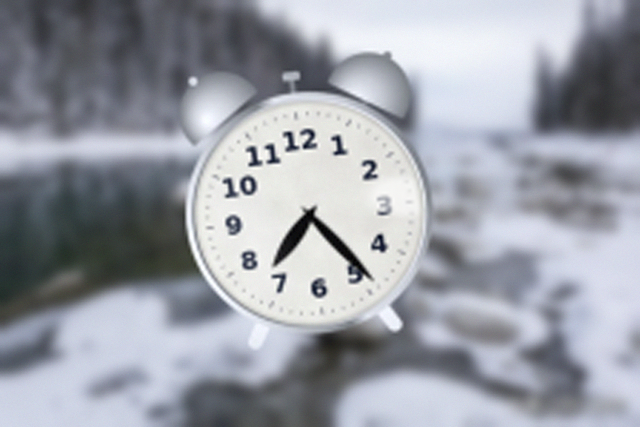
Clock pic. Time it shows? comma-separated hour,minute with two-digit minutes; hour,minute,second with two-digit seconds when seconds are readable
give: 7,24
